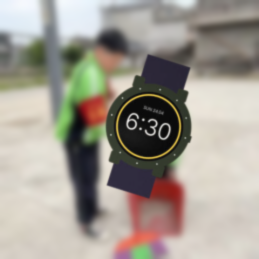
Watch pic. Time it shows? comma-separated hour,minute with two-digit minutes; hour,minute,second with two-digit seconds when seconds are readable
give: 6,30
